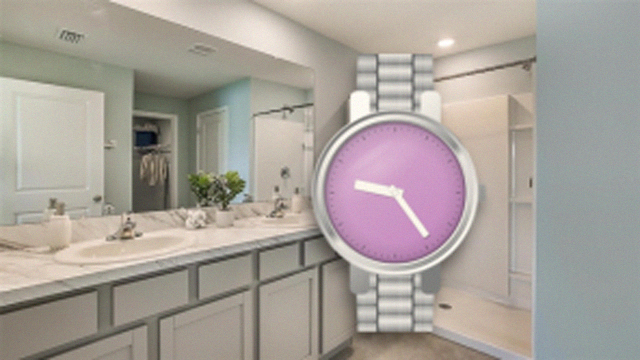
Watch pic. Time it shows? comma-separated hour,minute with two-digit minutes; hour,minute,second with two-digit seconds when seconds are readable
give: 9,24
